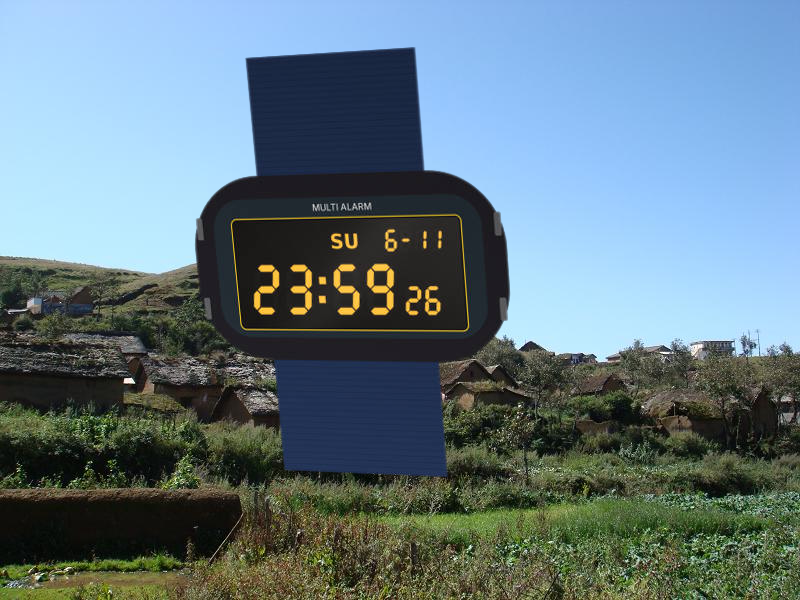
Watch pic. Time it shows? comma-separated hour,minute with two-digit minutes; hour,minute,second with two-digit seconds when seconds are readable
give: 23,59,26
